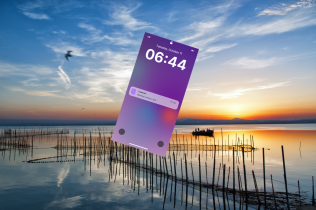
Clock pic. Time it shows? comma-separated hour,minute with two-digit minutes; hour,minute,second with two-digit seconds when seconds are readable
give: 6,44
